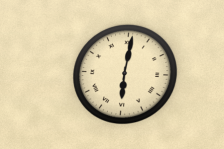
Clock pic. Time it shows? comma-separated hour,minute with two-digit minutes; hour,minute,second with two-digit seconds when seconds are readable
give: 6,01
